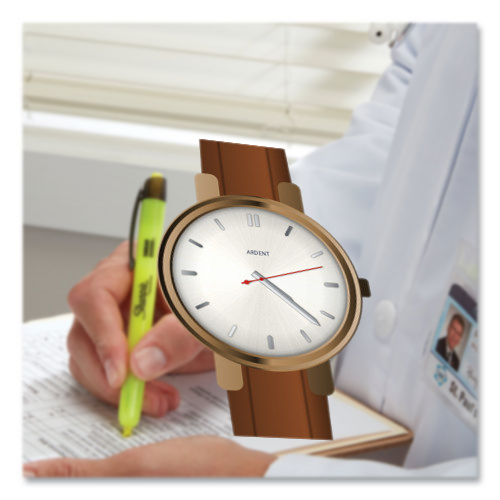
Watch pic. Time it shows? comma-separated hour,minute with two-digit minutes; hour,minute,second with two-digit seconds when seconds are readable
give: 4,22,12
